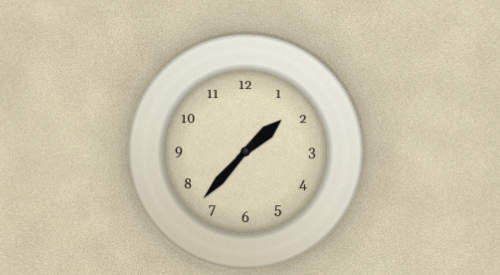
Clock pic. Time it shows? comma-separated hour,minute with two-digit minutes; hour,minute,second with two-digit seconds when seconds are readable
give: 1,37
